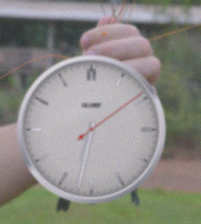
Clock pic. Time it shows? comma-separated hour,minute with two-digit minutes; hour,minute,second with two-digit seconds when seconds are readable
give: 6,32,09
